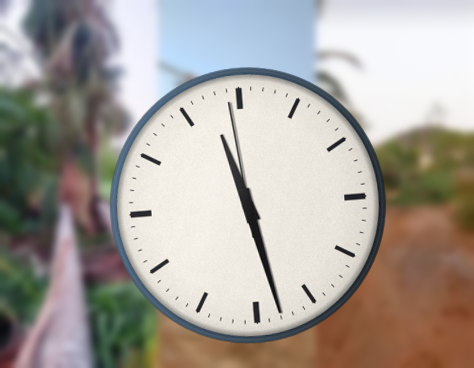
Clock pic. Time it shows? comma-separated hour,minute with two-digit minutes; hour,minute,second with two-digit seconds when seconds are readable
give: 11,27,59
